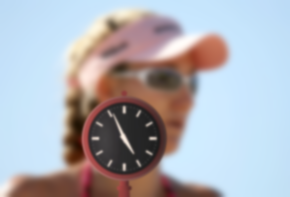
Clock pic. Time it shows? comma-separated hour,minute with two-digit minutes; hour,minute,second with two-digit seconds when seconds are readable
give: 4,56
